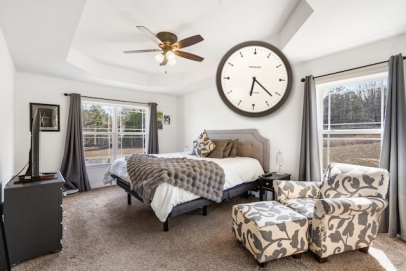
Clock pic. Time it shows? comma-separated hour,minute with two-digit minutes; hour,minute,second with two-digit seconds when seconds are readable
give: 6,22
